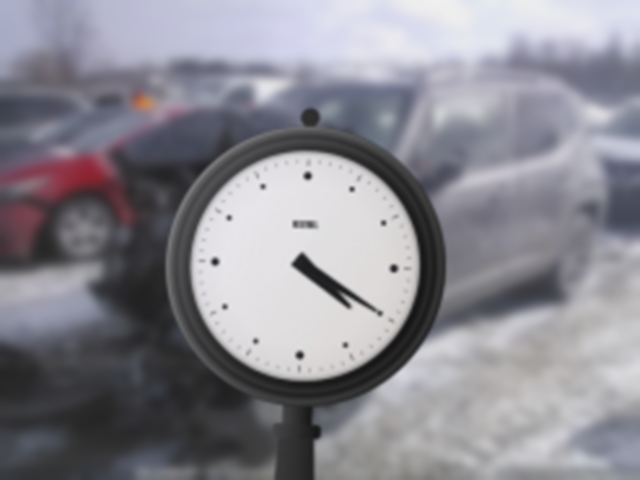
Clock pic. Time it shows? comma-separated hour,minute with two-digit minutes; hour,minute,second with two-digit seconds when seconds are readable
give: 4,20
